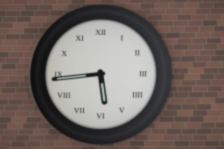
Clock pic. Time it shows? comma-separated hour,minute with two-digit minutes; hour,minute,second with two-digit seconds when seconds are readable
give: 5,44
